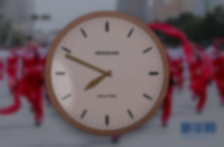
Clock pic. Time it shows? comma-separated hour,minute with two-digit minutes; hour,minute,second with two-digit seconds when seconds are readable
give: 7,49
